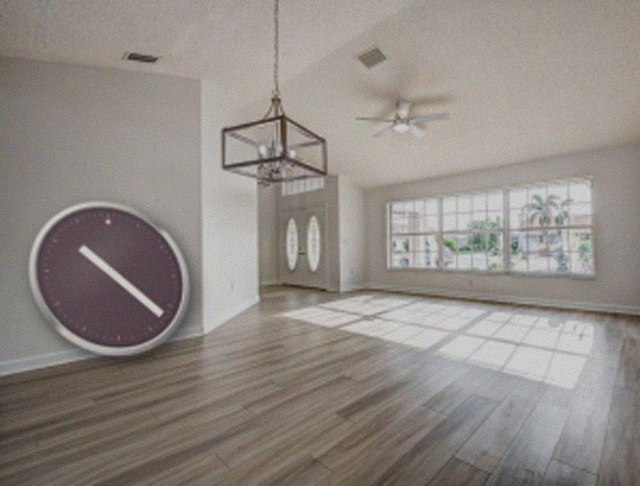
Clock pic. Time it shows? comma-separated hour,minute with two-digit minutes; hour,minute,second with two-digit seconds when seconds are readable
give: 10,22
